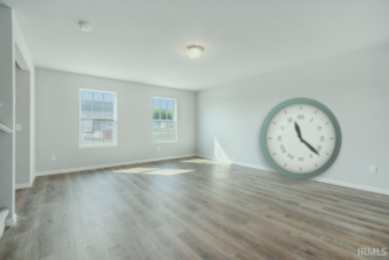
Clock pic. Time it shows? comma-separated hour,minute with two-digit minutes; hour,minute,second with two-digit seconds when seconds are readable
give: 11,22
